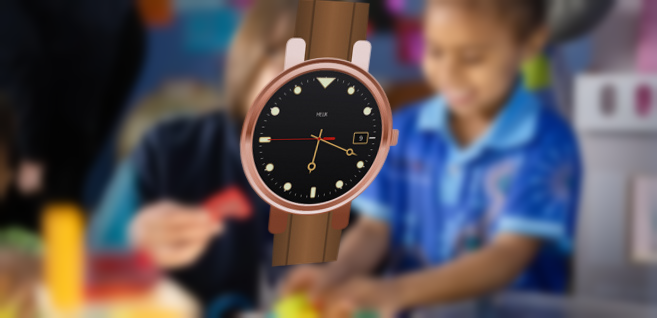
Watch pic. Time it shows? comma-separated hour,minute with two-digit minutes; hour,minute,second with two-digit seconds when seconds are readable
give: 6,18,45
